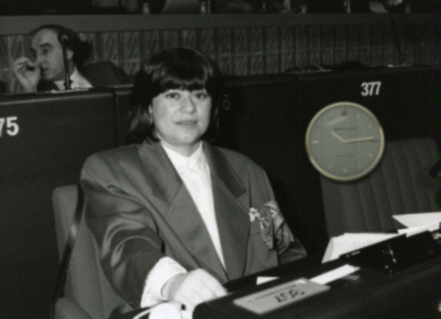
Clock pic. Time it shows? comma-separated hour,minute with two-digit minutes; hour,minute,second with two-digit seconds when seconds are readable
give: 10,14
